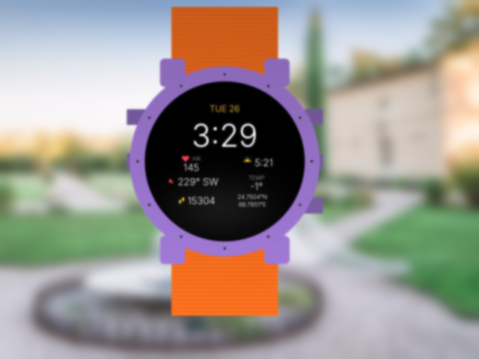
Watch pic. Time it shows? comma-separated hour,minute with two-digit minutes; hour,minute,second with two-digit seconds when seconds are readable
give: 3,29
